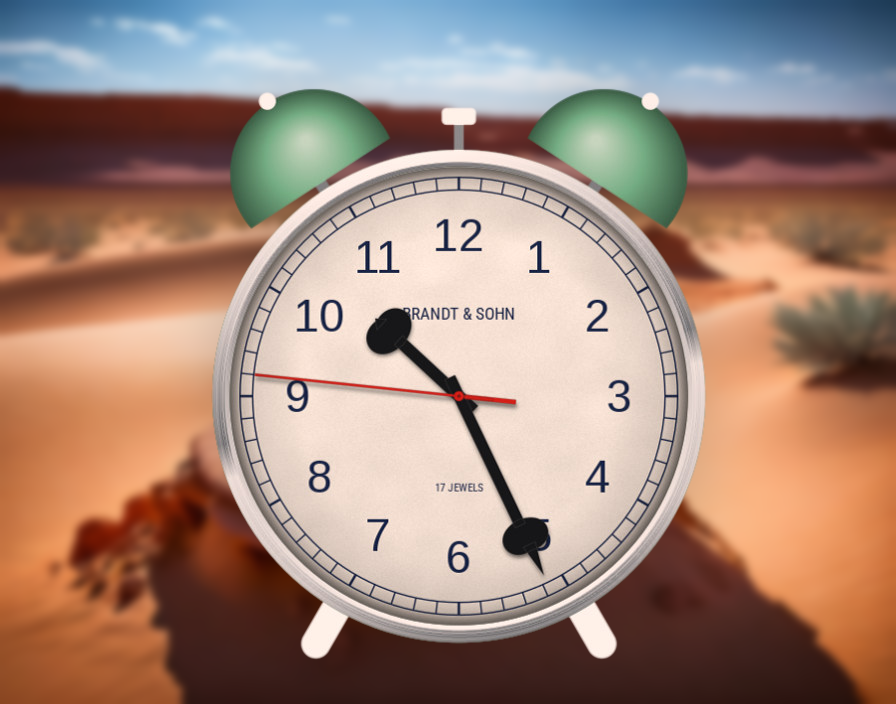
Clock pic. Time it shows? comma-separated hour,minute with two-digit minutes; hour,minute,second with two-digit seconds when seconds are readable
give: 10,25,46
